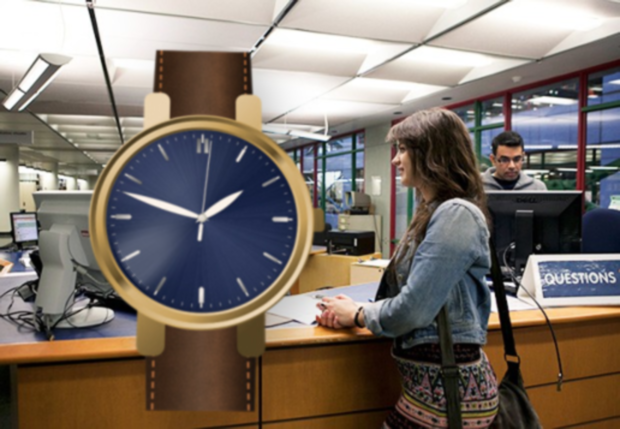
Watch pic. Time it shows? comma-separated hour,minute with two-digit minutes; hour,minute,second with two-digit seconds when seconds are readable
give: 1,48,01
